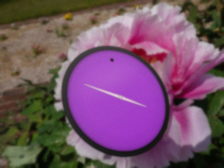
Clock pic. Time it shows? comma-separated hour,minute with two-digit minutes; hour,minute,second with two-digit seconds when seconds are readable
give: 3,49
